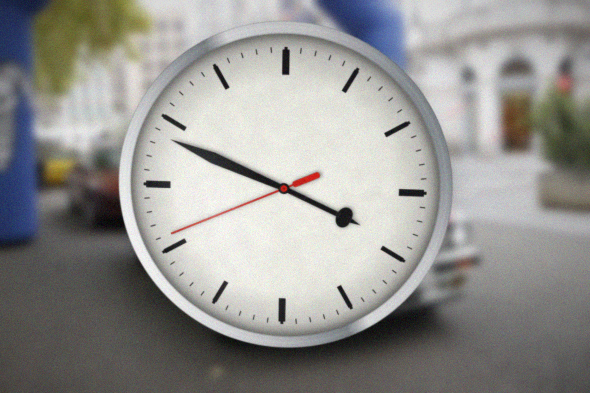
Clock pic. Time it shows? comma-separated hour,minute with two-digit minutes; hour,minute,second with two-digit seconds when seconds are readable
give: 3,48,41
